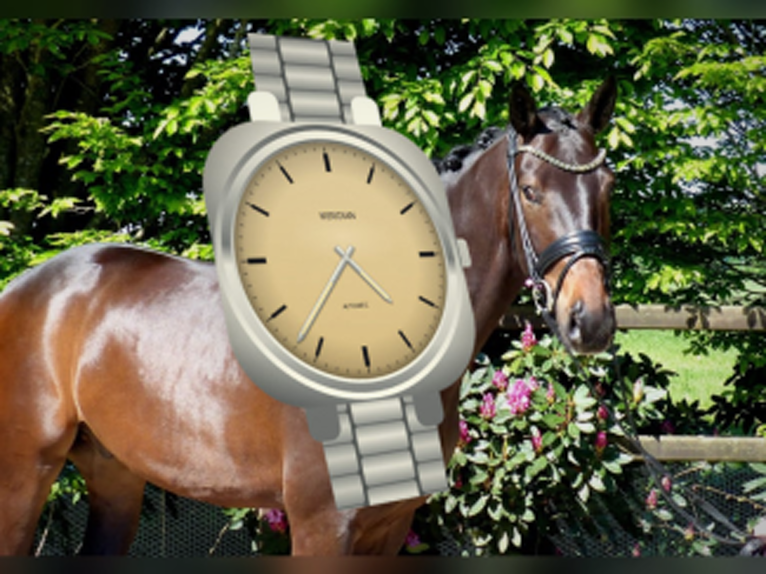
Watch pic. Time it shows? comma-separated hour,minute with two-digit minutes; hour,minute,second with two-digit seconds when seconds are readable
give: 4,37
